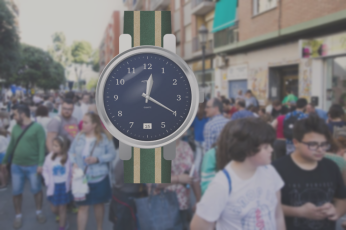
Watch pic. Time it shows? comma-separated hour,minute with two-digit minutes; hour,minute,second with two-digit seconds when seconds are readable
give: 12,20
